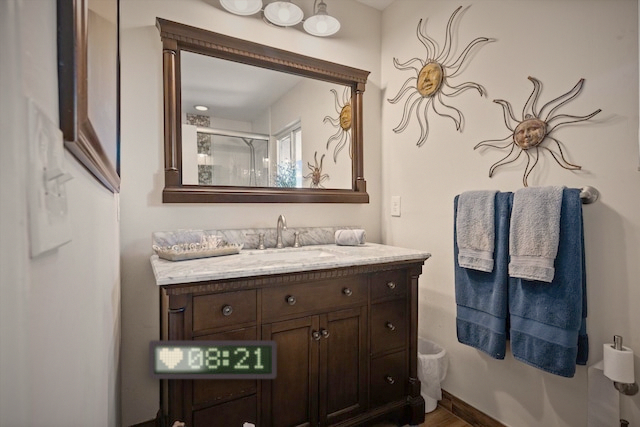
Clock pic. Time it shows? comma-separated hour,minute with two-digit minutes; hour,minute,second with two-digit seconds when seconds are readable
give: 8,21
